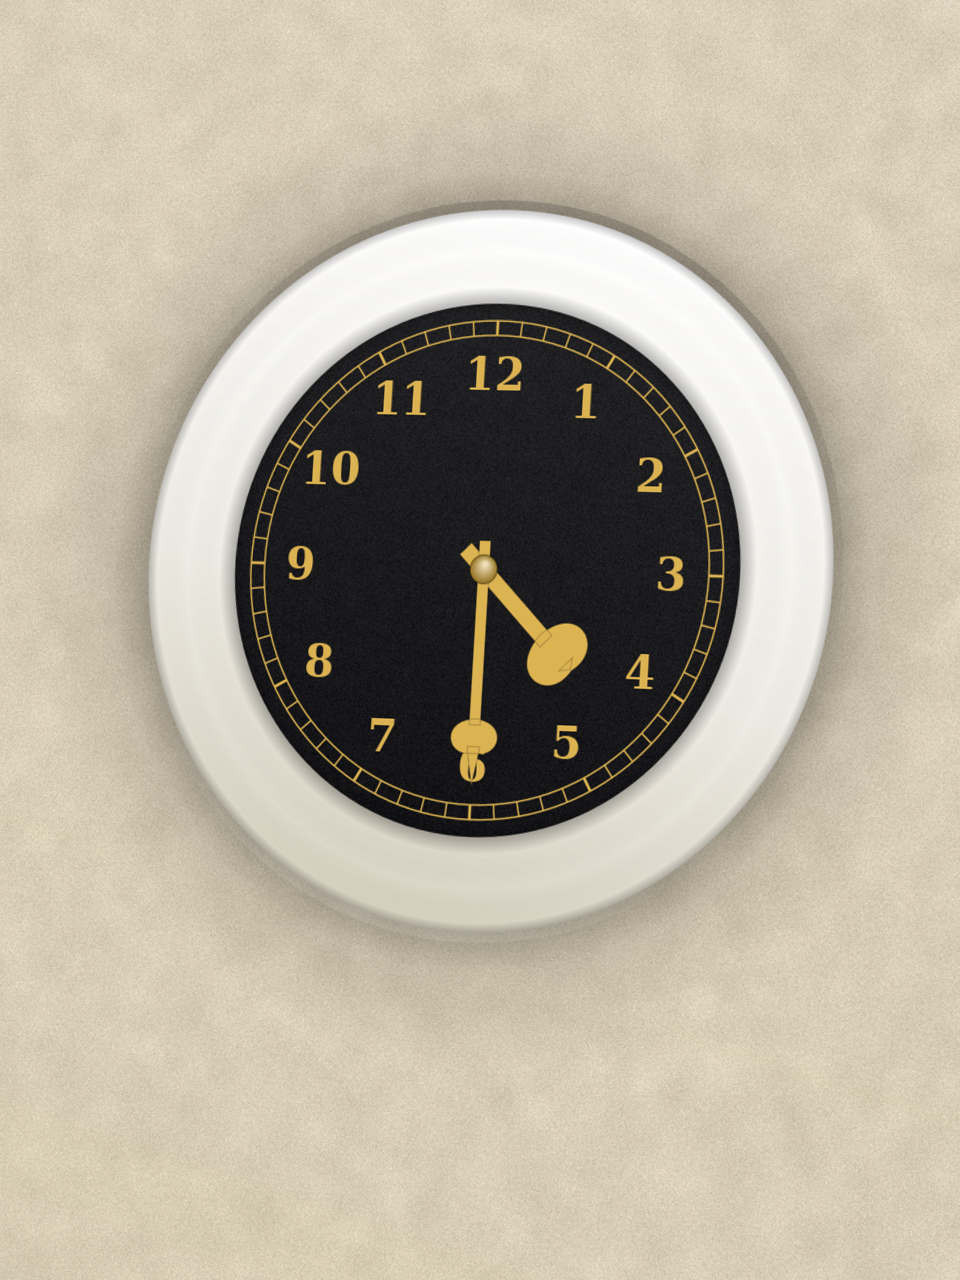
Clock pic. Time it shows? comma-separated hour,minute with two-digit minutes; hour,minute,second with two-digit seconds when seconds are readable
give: 4,30
